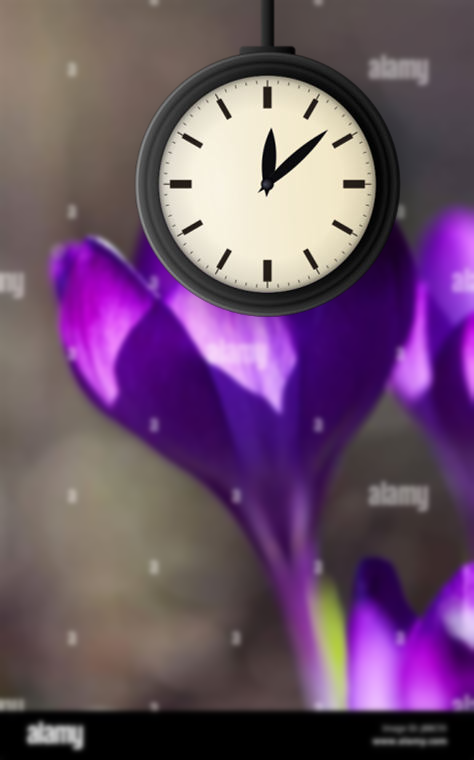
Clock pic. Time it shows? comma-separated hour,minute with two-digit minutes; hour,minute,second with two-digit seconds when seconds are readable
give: 12,08
